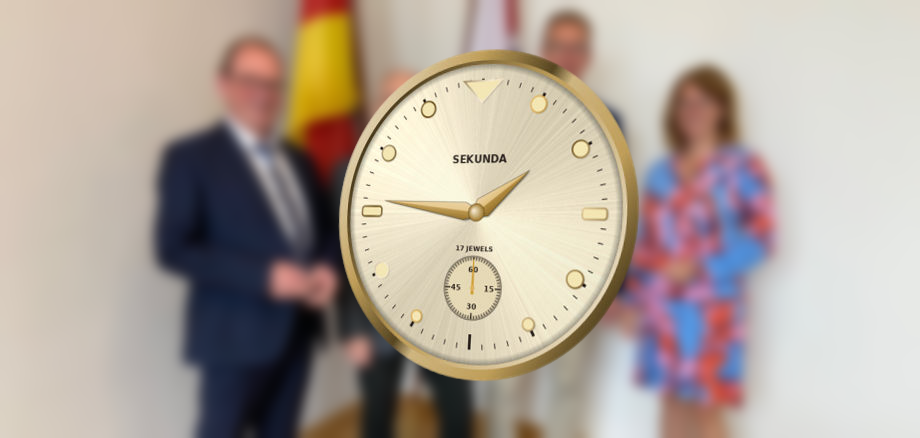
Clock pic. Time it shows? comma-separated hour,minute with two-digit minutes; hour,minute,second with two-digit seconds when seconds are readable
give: 1,46
